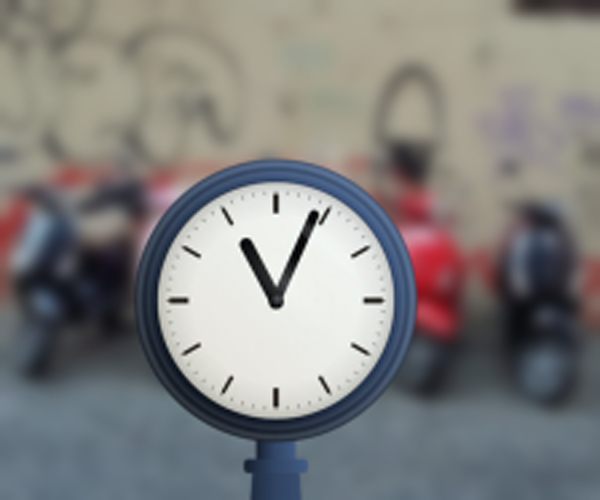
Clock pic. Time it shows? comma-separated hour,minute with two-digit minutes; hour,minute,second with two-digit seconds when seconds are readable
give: 11,04
